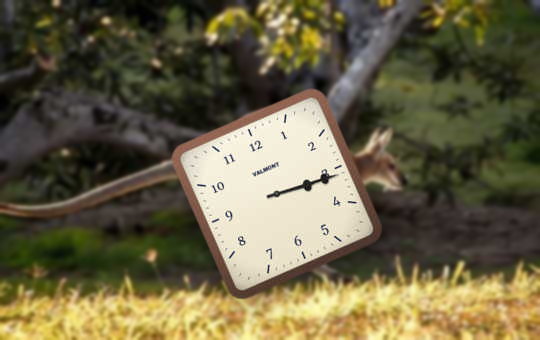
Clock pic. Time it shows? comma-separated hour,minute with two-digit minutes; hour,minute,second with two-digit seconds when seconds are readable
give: 3,16
